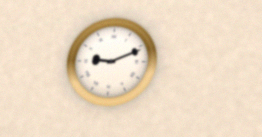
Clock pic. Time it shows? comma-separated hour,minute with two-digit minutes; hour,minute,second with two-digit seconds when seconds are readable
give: 9,11
